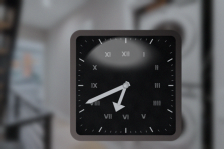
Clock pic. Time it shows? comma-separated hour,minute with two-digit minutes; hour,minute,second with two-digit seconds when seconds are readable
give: 6,41
